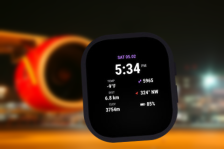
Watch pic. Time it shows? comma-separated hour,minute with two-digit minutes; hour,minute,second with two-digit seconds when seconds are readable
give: 5,34
